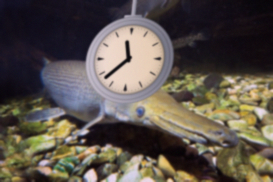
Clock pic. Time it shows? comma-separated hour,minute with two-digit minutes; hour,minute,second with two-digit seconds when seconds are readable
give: 11,38
